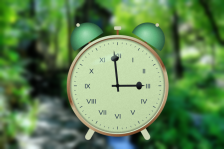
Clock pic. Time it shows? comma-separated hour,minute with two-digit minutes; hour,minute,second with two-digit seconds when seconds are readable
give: 2,59
